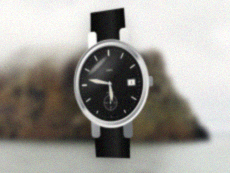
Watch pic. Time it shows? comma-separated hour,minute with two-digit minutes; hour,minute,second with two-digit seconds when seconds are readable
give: 5,47
